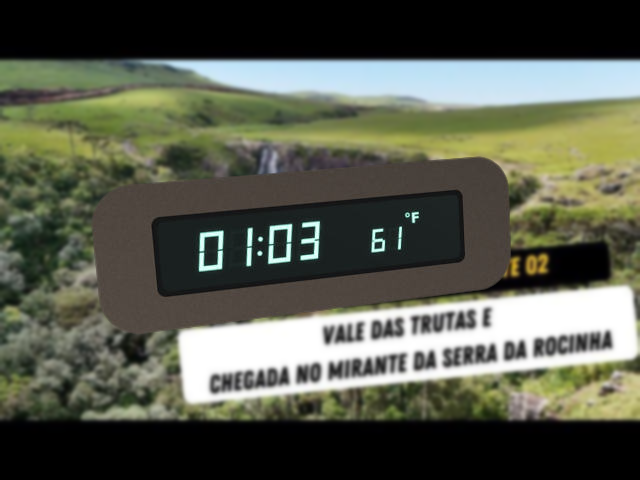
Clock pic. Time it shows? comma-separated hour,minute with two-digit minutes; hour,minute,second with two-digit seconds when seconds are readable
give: 1,03
